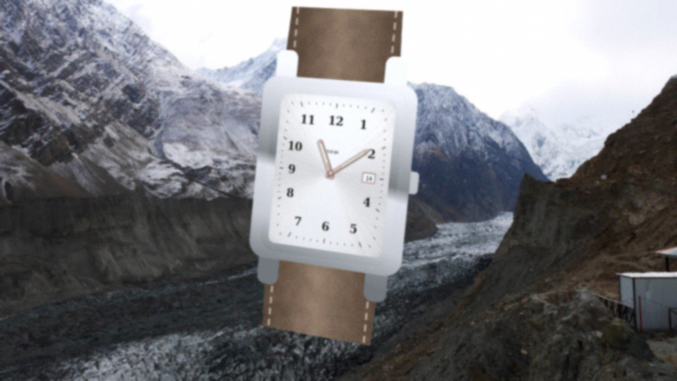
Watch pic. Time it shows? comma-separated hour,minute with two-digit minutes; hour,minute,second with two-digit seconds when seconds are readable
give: 11,09
